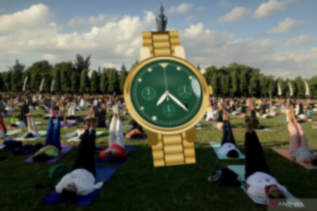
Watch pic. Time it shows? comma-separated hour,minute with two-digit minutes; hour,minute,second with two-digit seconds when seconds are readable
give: 7,23
